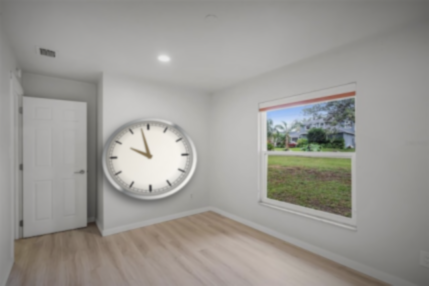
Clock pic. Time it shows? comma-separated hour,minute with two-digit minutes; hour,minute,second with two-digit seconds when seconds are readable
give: 9,58
